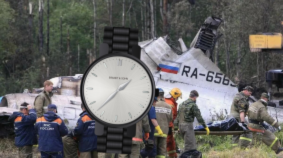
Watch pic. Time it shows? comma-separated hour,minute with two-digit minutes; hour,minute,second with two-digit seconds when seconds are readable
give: 1,37
